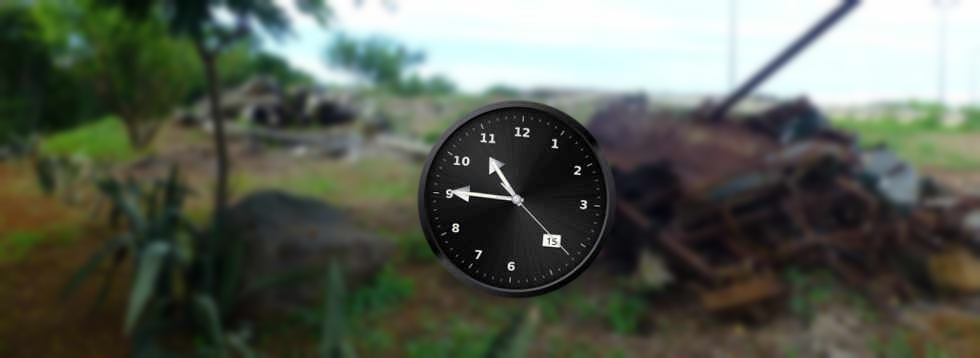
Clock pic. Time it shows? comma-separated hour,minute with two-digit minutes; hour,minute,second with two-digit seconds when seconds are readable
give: 10,45,22
